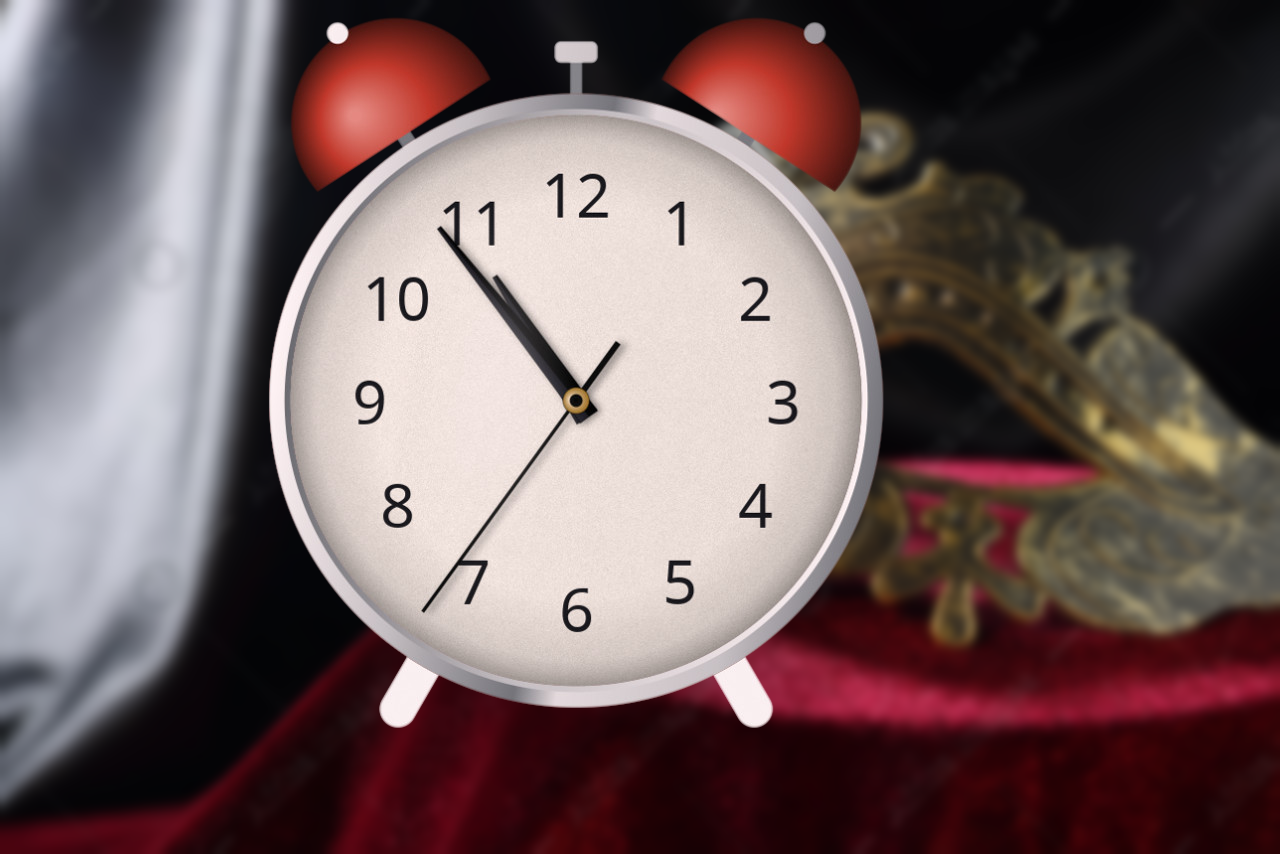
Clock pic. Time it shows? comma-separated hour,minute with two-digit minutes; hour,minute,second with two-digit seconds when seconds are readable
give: 10,53,36
